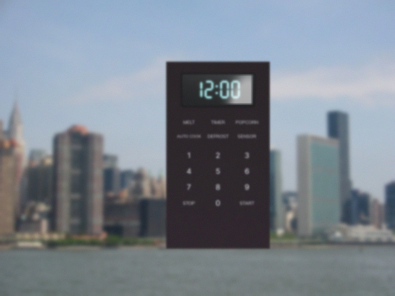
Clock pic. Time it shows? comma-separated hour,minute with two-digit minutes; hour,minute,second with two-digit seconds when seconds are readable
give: 12,00
